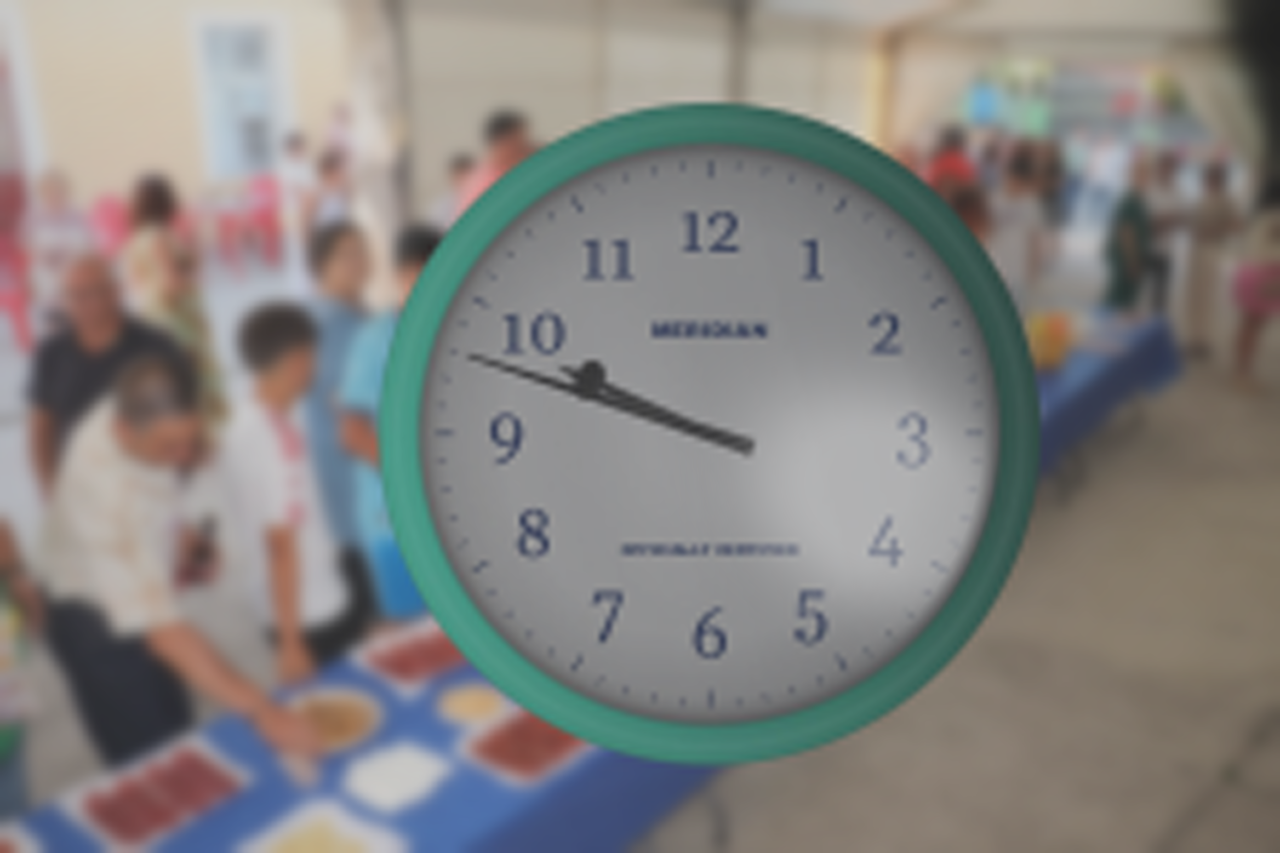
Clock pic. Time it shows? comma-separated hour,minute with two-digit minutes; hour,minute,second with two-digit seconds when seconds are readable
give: 9,48
